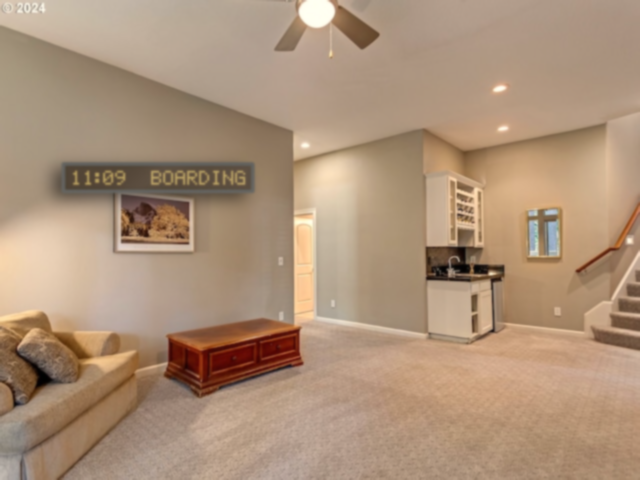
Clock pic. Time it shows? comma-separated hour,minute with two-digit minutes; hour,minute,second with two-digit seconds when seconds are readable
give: 11,09
